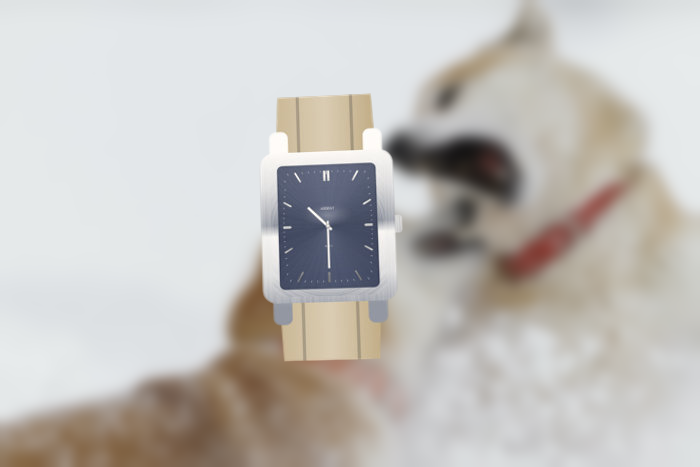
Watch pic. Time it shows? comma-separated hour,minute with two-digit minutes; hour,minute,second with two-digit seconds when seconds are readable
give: 10,30
